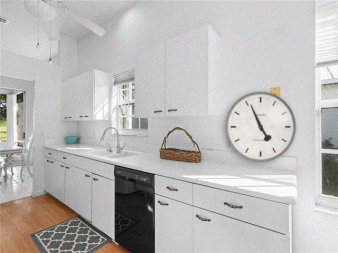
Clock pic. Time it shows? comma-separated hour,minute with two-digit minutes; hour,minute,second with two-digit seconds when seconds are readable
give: 4,56
